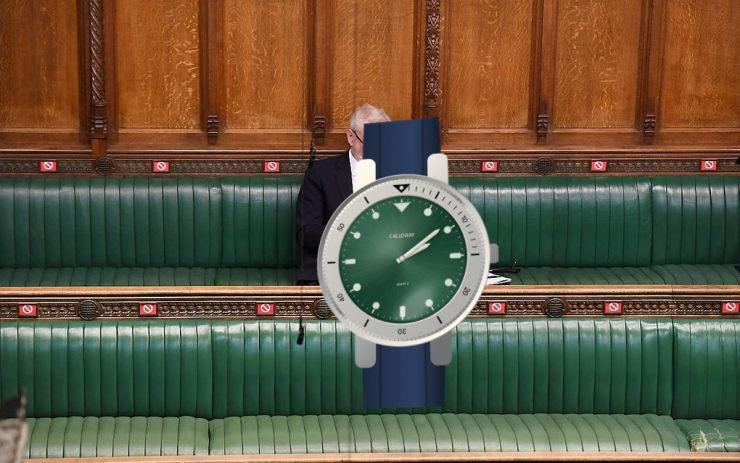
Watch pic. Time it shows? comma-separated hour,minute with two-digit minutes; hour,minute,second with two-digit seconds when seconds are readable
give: 2,09
